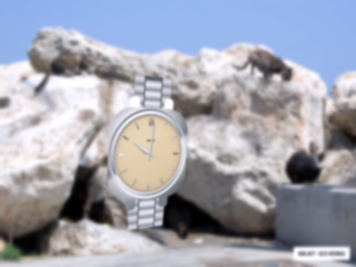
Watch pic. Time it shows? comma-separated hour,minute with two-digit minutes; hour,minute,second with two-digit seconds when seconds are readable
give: 10,01
